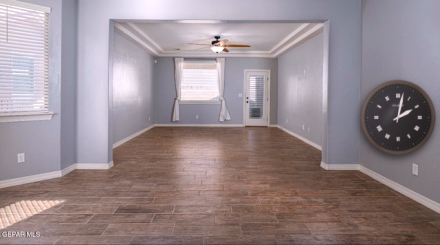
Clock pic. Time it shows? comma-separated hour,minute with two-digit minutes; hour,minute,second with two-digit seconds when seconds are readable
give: 2,02
